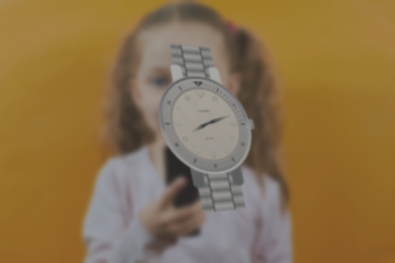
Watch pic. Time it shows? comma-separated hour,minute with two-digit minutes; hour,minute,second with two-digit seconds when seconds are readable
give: 8,12
